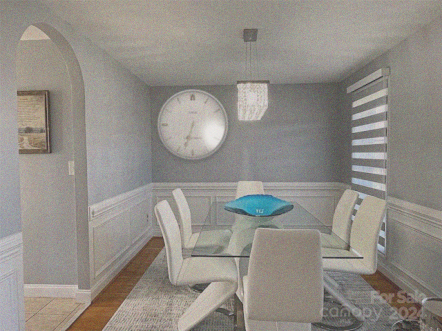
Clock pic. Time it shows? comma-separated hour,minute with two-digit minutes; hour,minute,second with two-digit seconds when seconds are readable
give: 6,33
